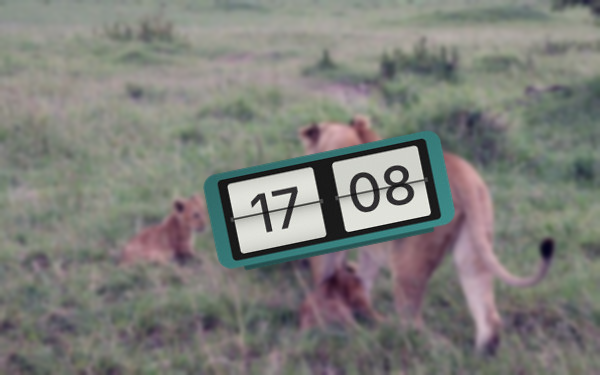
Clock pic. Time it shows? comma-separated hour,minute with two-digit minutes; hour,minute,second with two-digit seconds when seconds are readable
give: 17,08
